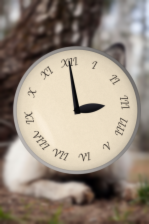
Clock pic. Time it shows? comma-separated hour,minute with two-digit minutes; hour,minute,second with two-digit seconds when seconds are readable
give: 3,00
